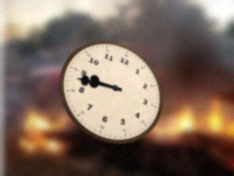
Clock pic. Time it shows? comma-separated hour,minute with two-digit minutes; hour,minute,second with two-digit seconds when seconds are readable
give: 8,43
